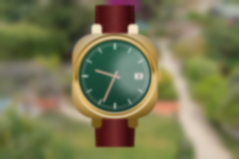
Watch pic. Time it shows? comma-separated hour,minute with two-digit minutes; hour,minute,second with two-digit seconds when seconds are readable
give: 9,34
